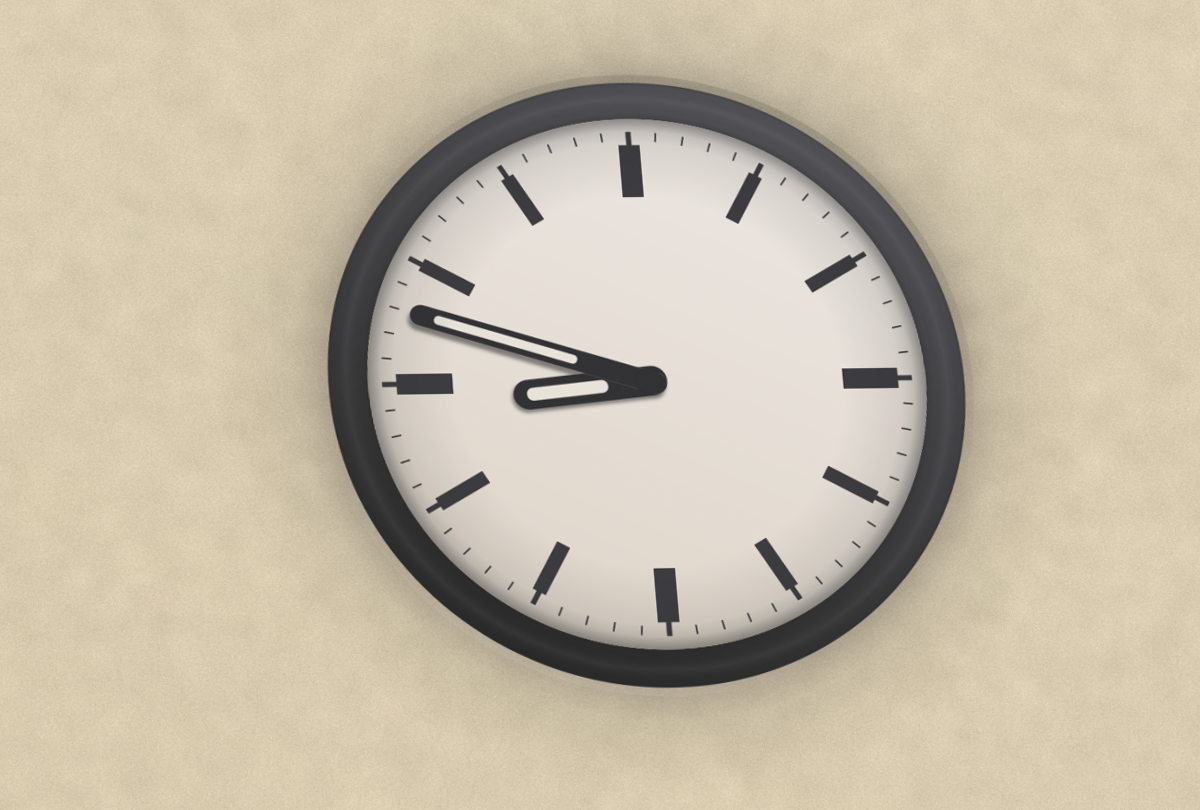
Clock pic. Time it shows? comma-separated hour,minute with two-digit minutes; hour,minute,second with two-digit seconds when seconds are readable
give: 8,48
